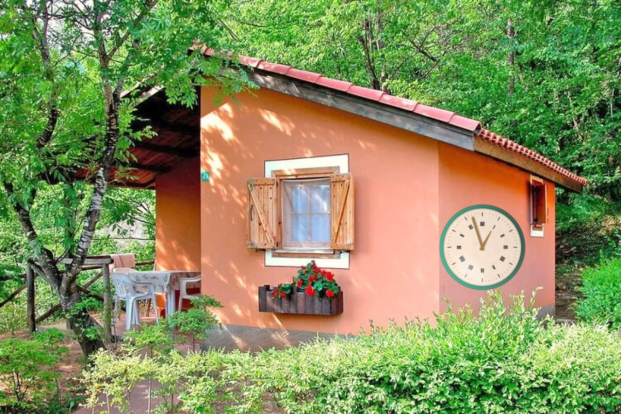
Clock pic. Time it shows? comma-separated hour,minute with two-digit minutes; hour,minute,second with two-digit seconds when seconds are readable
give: 12,57
